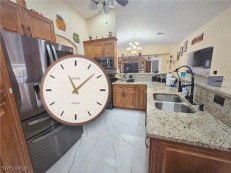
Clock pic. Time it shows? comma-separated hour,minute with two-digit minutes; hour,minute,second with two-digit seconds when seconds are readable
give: 11,08
